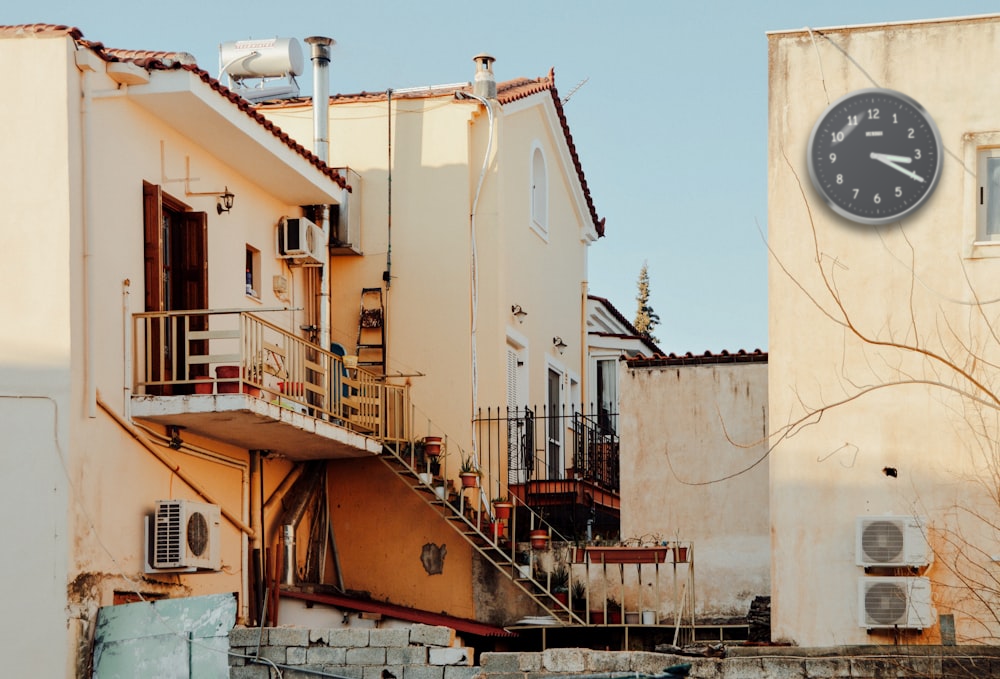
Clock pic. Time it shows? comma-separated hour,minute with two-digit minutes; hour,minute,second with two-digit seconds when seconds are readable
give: 3,20
